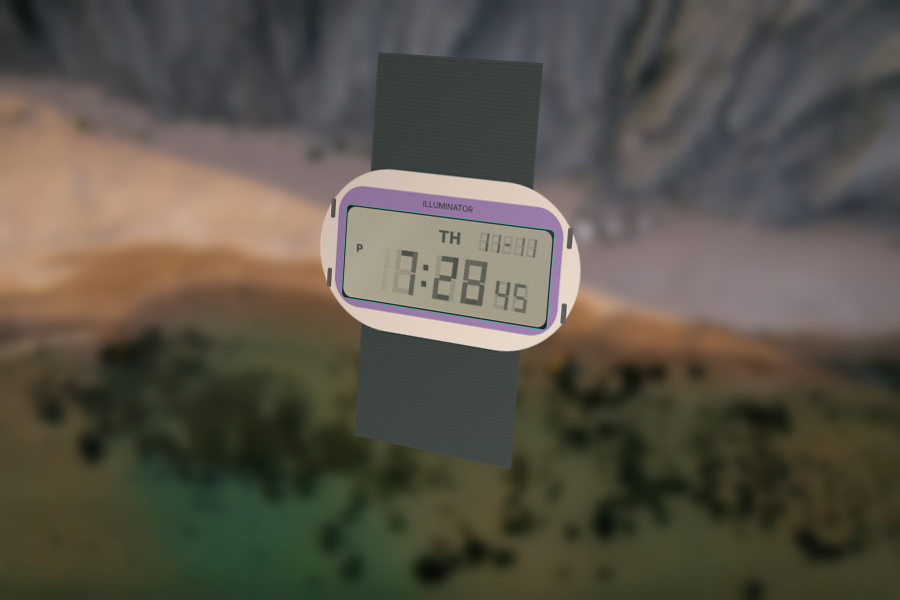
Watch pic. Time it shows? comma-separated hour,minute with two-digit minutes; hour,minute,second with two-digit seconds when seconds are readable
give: 7,28,45
